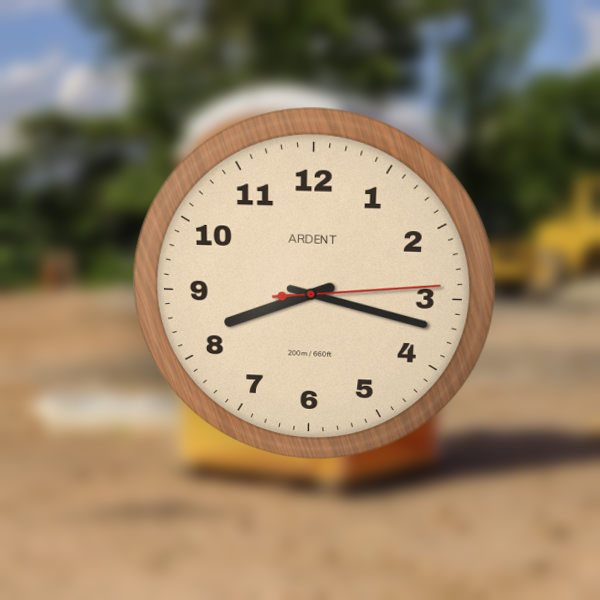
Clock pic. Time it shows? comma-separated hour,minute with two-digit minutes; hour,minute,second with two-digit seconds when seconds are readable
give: 8,17,14
